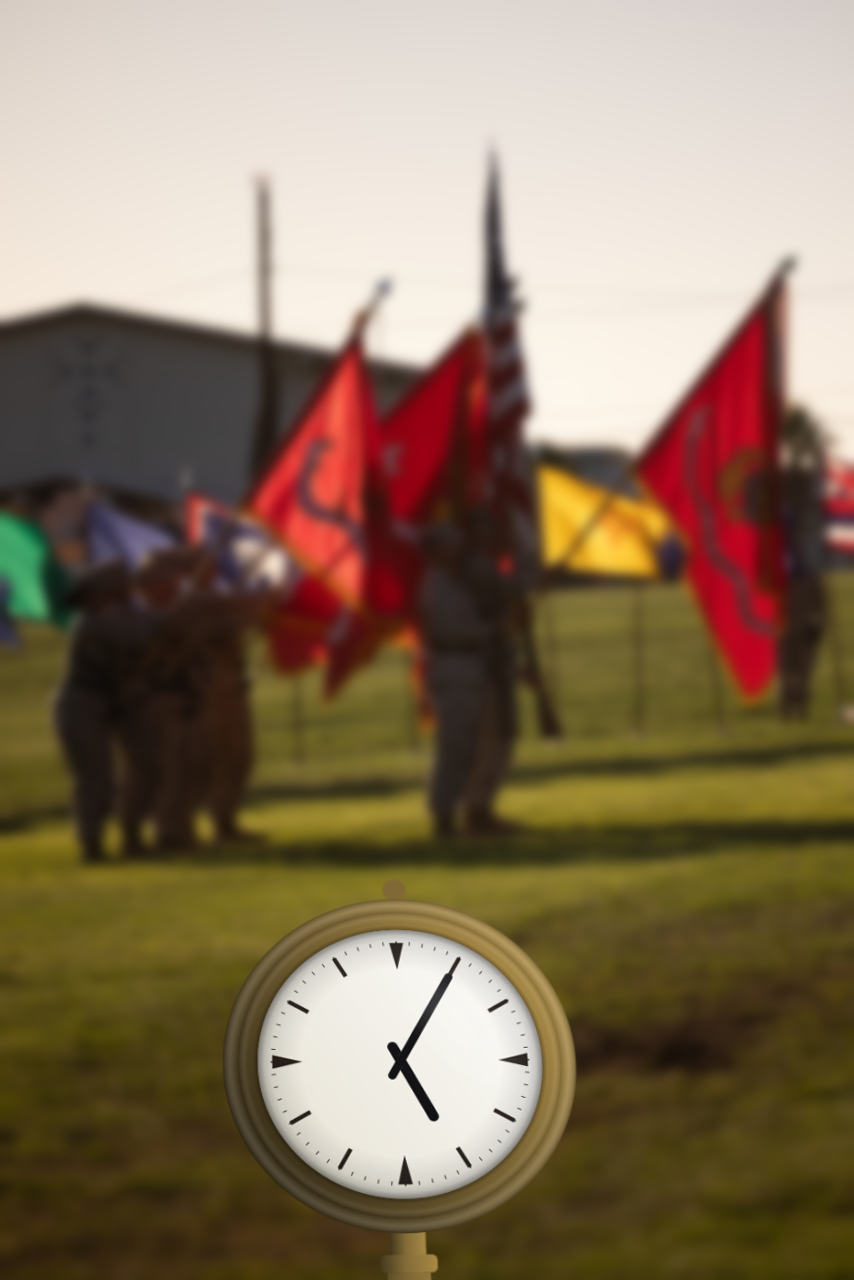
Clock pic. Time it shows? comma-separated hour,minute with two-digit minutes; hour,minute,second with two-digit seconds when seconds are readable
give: 5,05
